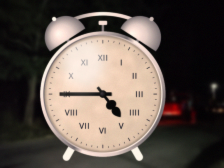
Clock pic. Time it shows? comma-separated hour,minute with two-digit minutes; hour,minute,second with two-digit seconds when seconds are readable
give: 4,45
